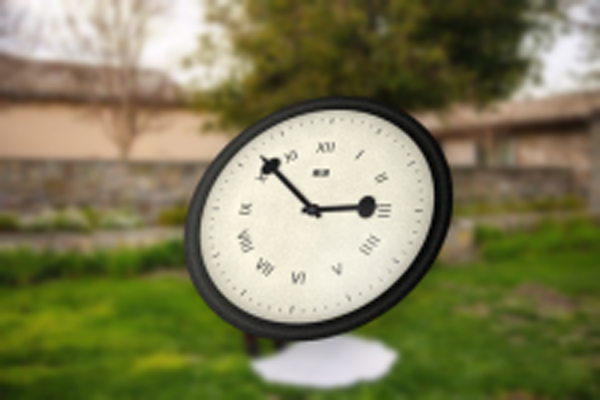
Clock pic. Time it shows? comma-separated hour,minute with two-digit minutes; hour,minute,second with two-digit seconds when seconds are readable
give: 2,52
